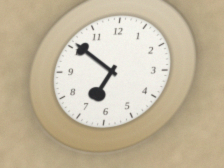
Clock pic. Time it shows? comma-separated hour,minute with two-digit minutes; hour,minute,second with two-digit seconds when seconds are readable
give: 6,51
